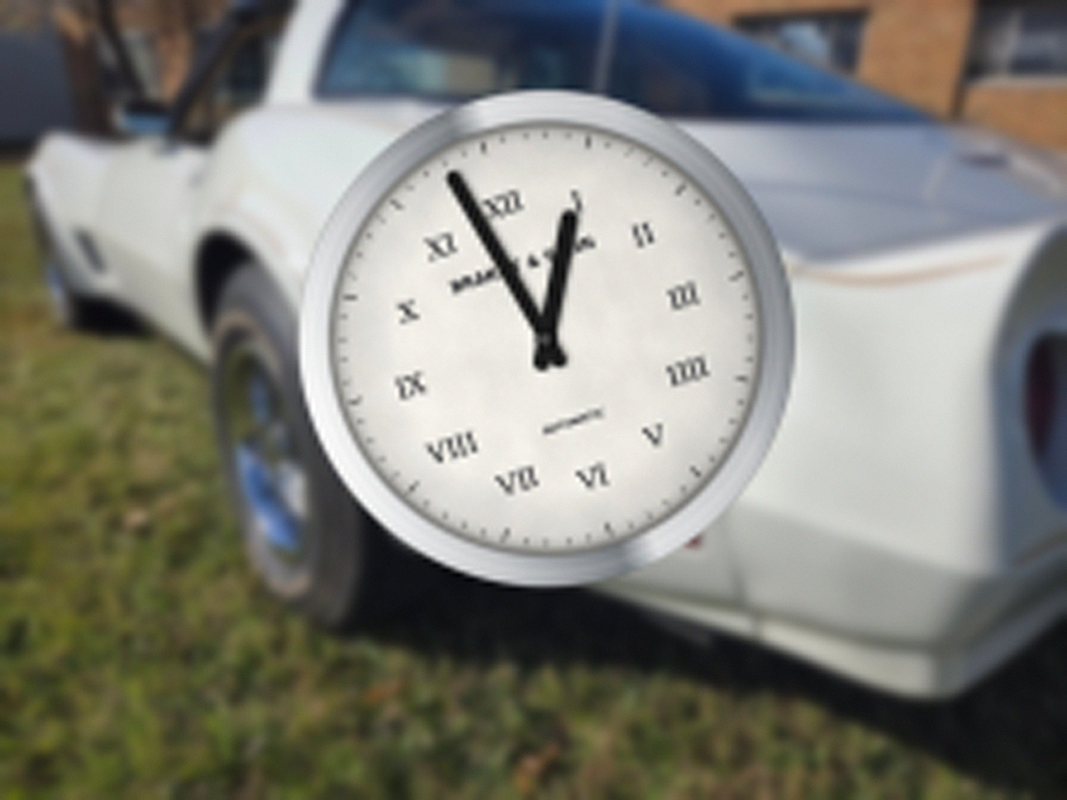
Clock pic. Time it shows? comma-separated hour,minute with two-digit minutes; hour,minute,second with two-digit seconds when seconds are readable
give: 12,58
